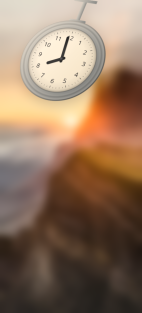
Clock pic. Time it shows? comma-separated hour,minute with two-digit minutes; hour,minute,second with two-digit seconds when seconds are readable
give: 7,59
